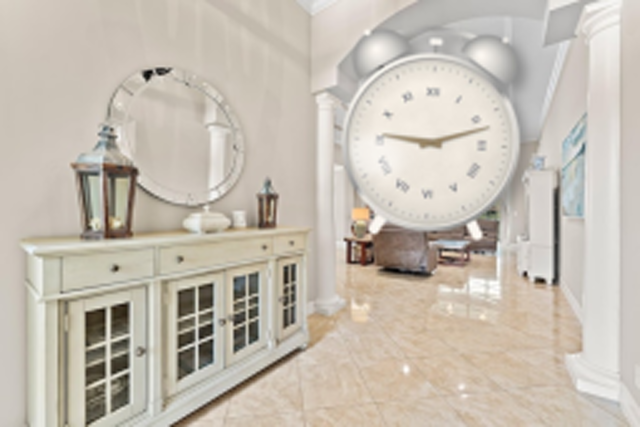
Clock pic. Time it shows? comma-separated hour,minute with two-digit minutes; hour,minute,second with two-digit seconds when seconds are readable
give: 9,12
